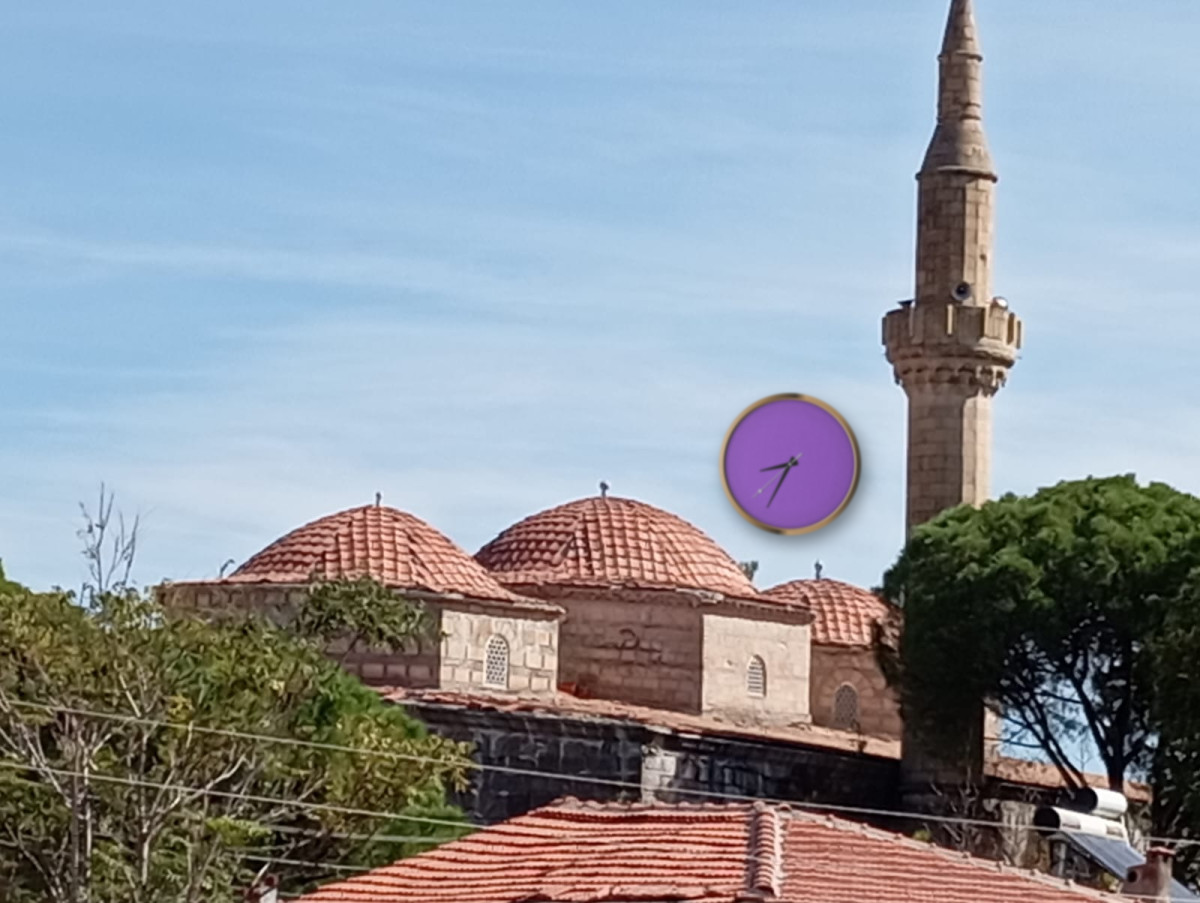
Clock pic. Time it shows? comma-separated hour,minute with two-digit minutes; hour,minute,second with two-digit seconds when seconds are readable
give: 8,34,38
